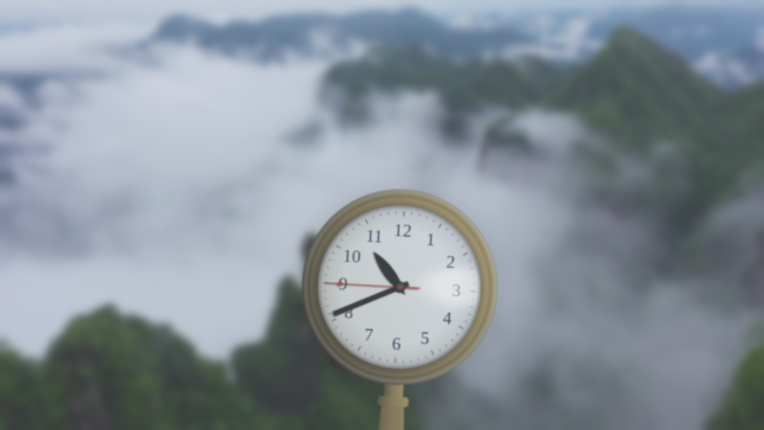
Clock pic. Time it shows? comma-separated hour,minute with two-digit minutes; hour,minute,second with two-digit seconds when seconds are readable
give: 10,40,45
